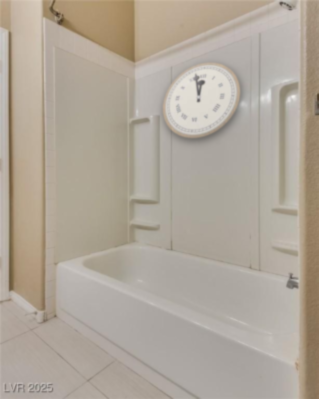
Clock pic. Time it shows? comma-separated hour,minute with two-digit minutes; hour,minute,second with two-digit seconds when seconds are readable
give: 11,57
